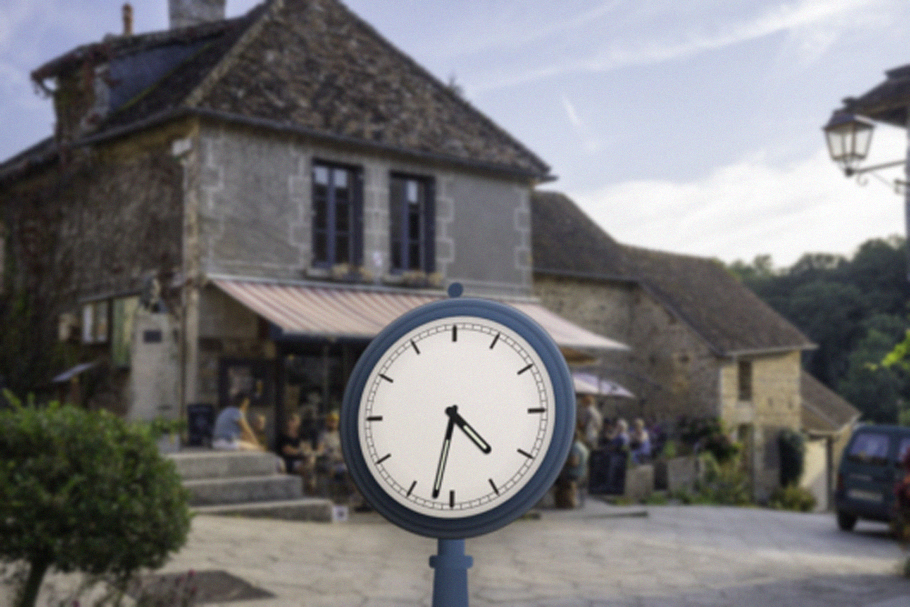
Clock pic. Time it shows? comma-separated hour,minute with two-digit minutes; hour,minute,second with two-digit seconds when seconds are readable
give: 4,32
